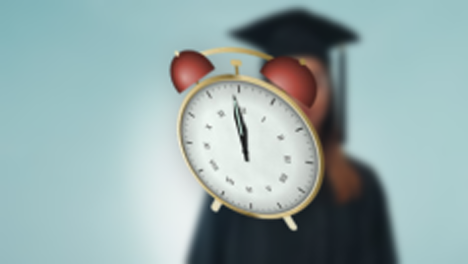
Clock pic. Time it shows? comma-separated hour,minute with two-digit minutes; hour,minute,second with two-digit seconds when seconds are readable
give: 11,59
